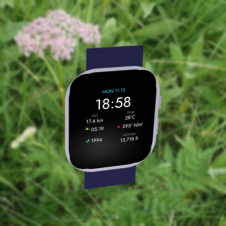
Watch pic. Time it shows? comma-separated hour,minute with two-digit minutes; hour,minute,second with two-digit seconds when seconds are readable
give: 18,58
